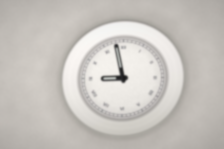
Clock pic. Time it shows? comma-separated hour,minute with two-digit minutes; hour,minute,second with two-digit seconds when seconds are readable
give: 8,58
